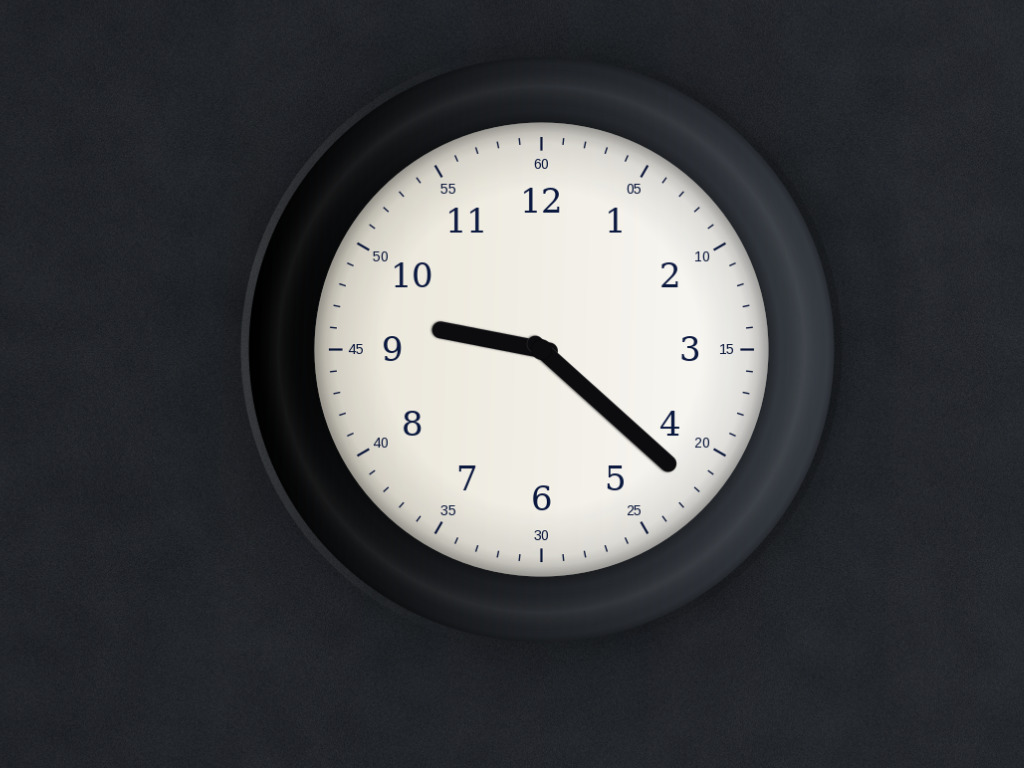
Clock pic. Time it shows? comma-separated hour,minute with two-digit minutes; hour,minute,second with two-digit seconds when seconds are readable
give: 9,22
